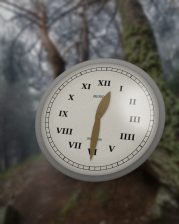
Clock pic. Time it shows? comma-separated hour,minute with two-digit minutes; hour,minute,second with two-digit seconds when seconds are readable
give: 12,30
